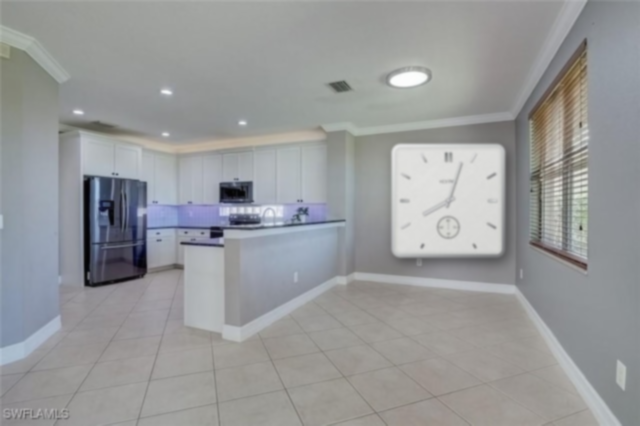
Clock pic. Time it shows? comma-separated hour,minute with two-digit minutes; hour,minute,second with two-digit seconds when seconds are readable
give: 8,03
